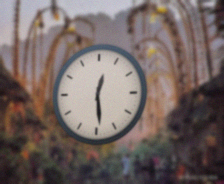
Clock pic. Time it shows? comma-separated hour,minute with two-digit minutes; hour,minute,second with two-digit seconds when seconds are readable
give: 12,29
